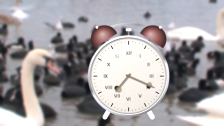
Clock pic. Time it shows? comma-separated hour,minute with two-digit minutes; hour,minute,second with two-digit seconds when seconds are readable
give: 7,19
